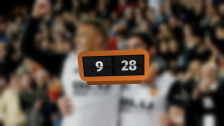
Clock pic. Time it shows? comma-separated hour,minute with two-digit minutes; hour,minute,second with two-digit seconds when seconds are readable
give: 9,28
